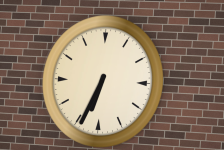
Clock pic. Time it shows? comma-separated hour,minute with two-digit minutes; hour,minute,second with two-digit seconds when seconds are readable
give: 6,34
